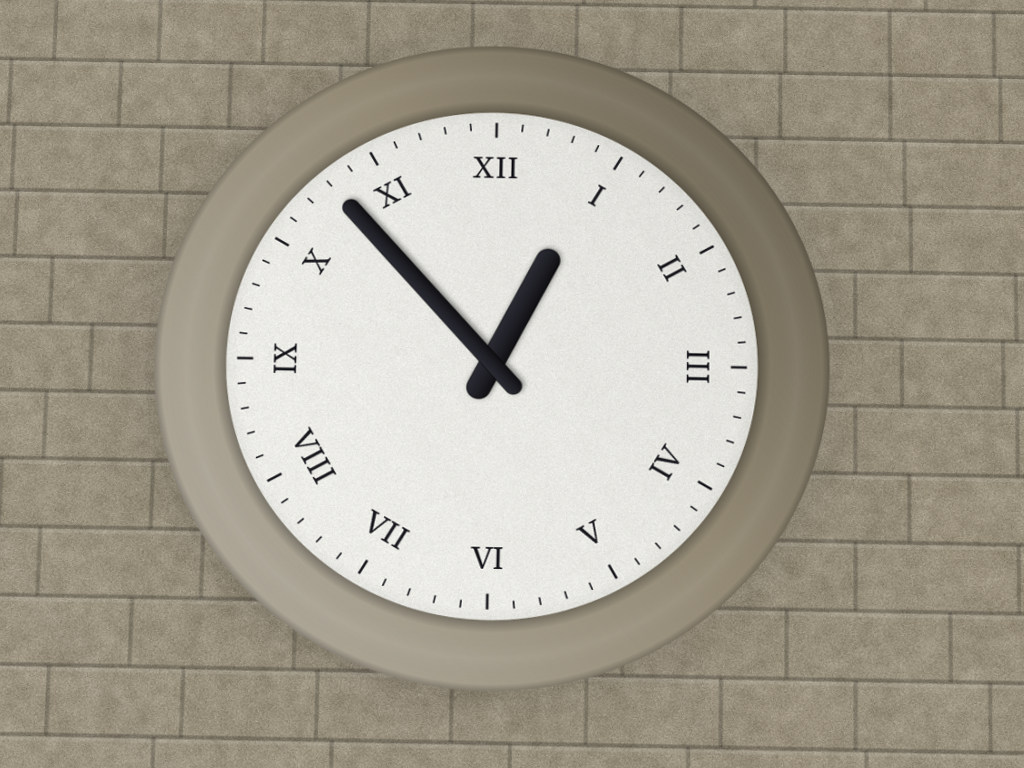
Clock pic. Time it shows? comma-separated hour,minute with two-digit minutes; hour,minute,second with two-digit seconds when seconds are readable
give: 12,53
